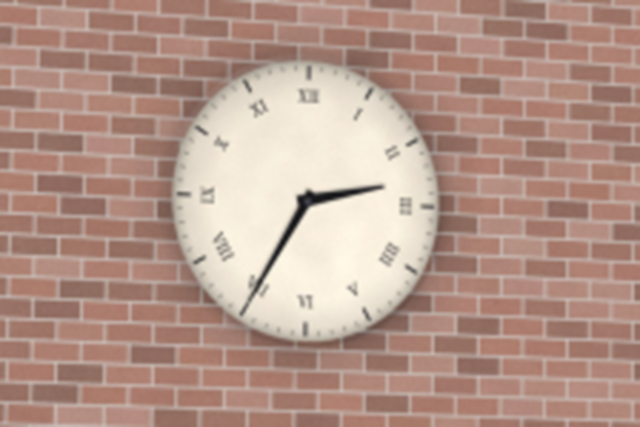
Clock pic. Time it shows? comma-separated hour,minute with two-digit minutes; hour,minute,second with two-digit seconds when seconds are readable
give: 2,35
